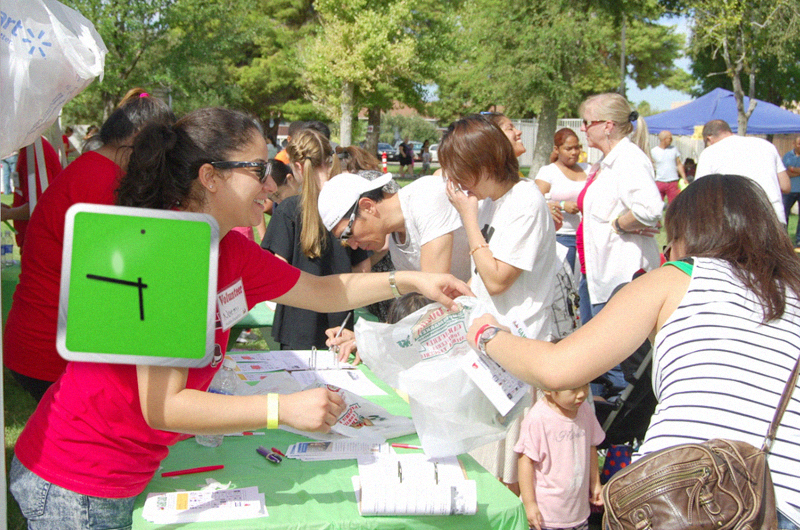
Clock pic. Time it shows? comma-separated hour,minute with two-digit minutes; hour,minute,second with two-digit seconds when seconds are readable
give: 5,46
